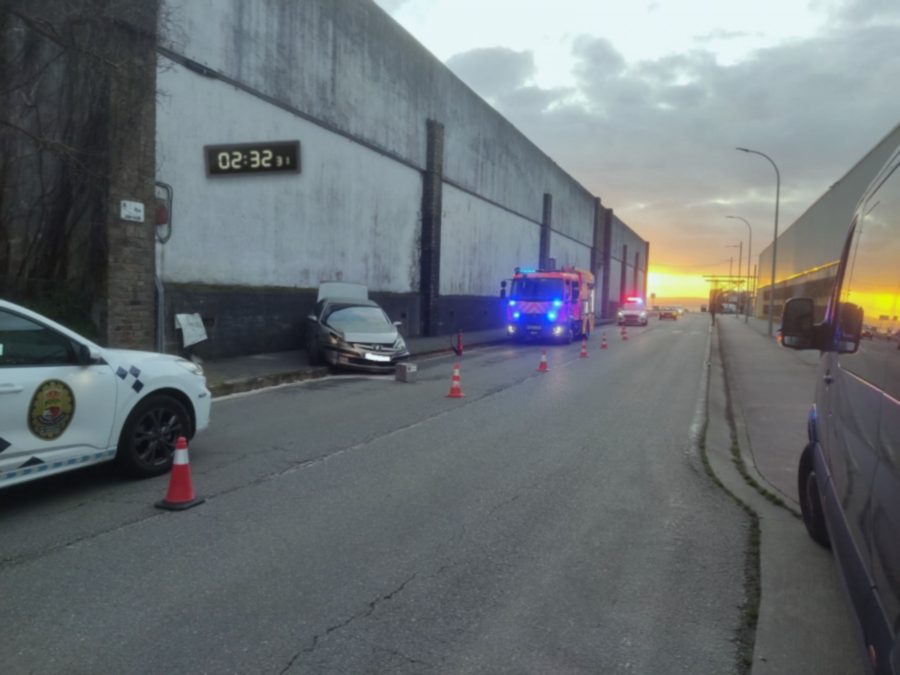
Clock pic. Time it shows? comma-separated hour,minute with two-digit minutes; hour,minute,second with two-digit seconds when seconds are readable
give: 2,32
